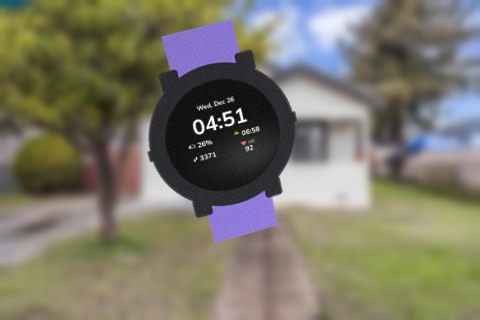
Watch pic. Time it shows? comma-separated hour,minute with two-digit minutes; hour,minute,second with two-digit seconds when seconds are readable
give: 4,51
